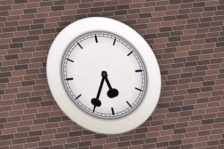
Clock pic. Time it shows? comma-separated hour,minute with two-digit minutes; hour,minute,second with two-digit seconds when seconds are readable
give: 5,35
